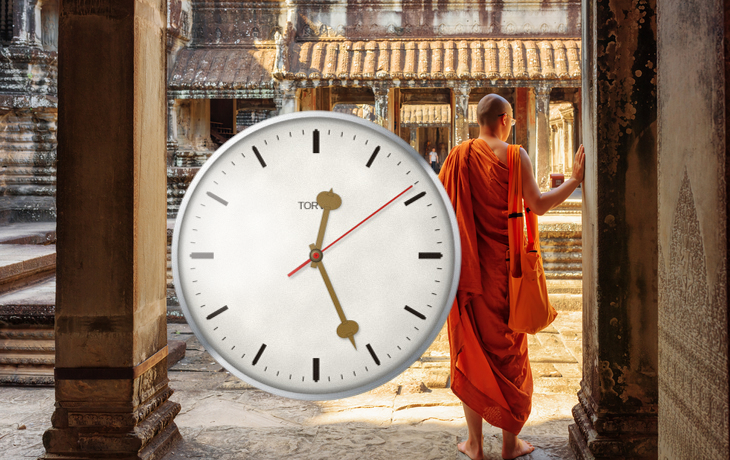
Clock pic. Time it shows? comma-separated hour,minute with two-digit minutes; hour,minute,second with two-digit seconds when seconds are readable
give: 12,26,09
